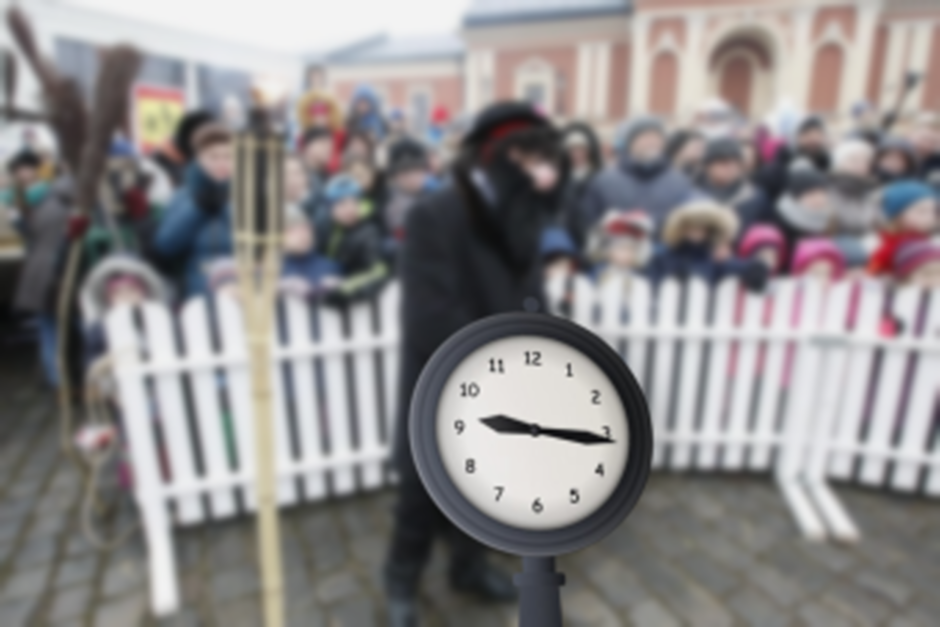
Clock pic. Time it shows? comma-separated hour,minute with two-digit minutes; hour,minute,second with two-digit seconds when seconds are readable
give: 9,16
